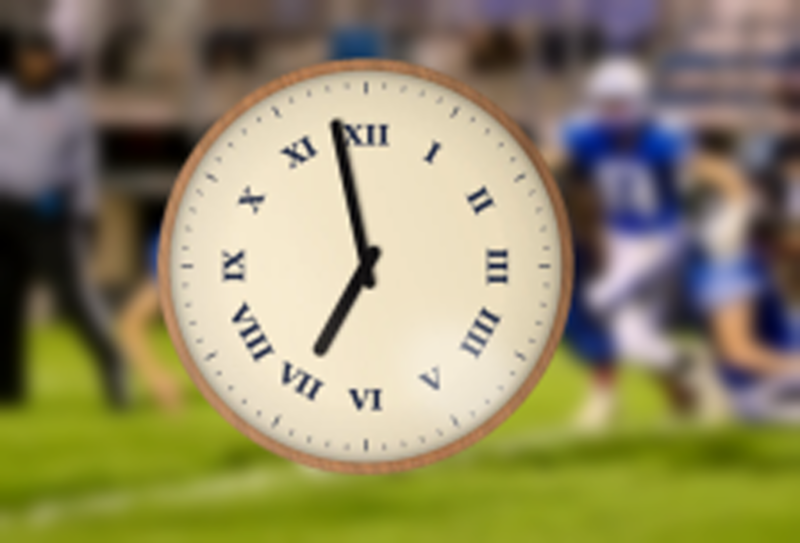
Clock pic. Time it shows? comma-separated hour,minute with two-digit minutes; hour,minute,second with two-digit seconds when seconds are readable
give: 6,58
